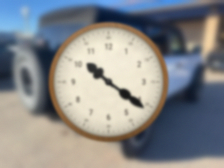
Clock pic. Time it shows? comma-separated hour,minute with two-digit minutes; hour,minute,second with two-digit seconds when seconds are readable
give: 10,21
